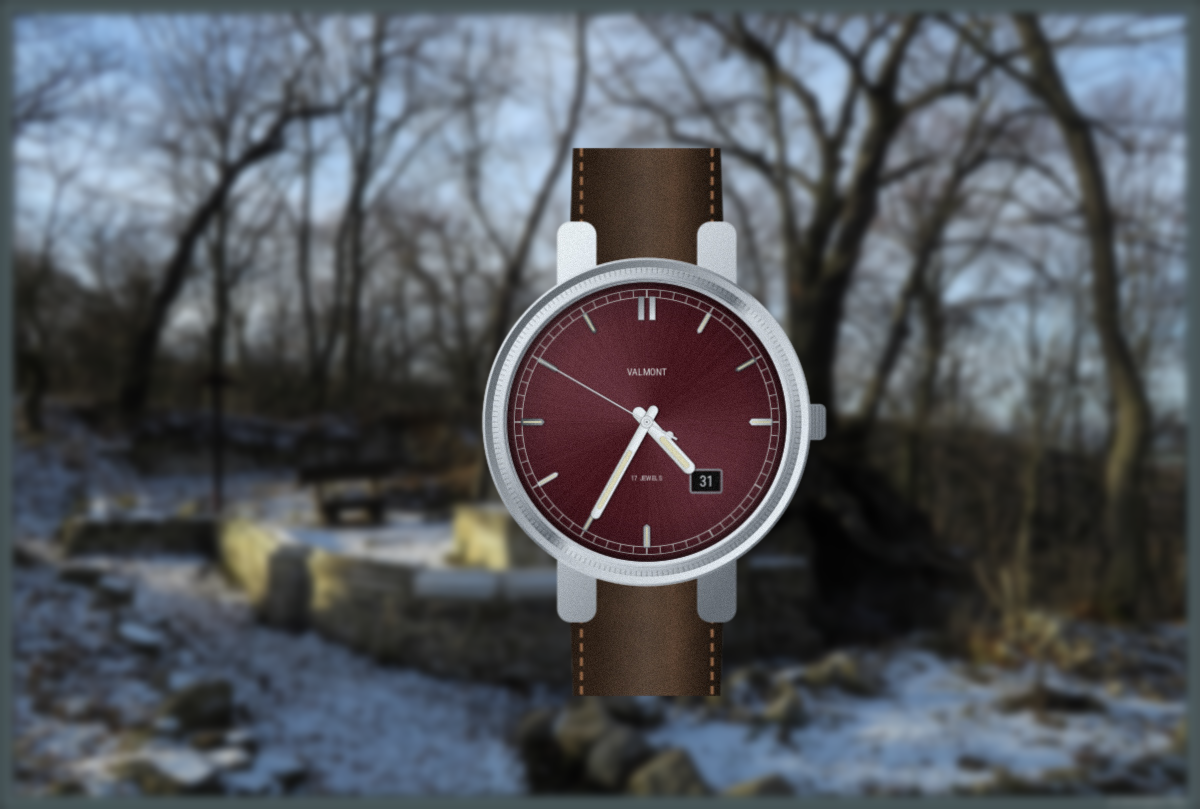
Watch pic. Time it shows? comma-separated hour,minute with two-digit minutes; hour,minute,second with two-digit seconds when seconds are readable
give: 4,34,50
